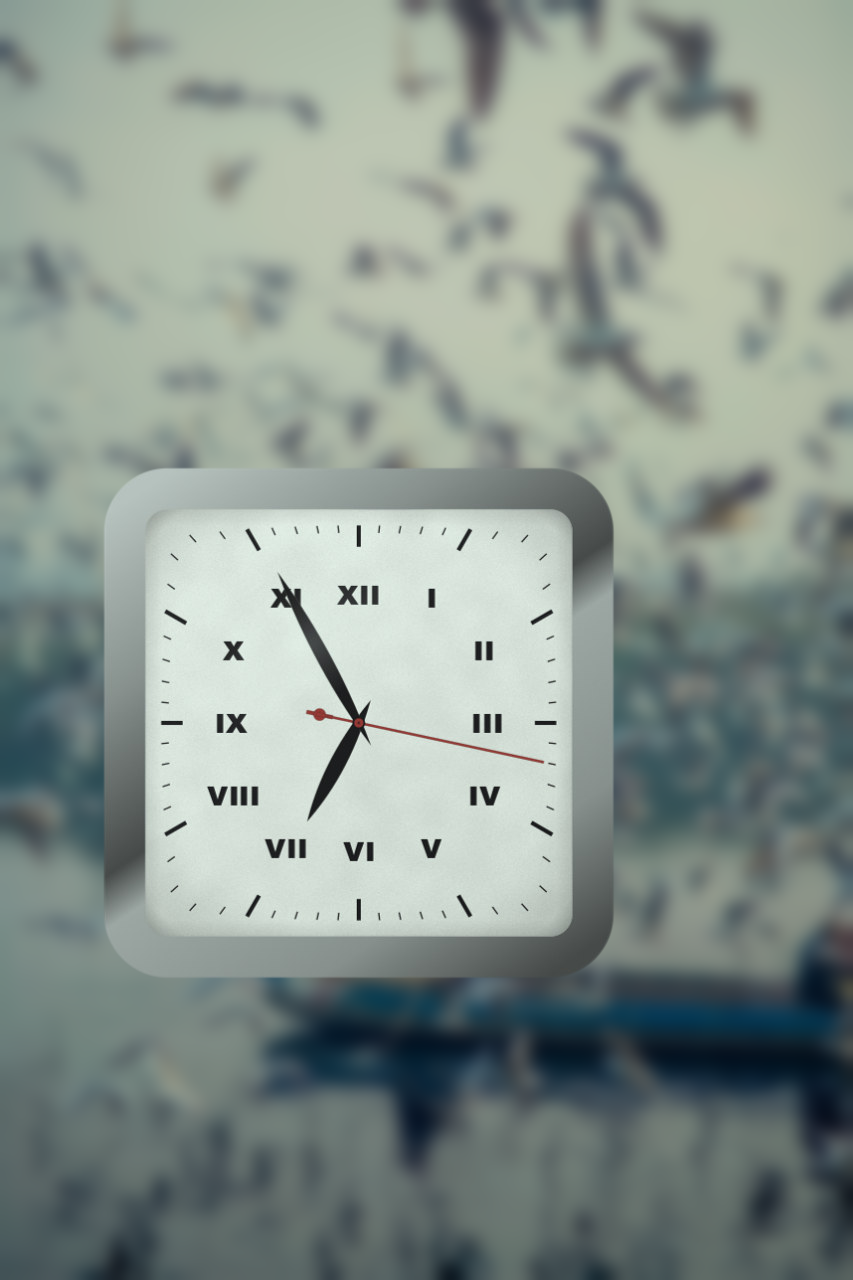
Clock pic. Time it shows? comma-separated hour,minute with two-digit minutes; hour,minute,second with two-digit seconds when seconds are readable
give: 6,55,17
